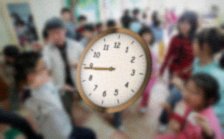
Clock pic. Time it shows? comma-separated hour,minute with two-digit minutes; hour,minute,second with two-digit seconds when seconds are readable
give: 8,44
